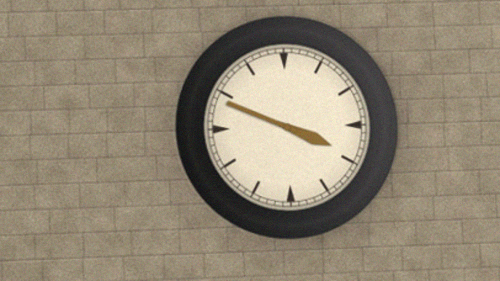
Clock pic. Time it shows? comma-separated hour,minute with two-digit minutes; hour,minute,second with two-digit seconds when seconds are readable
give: 3,49
